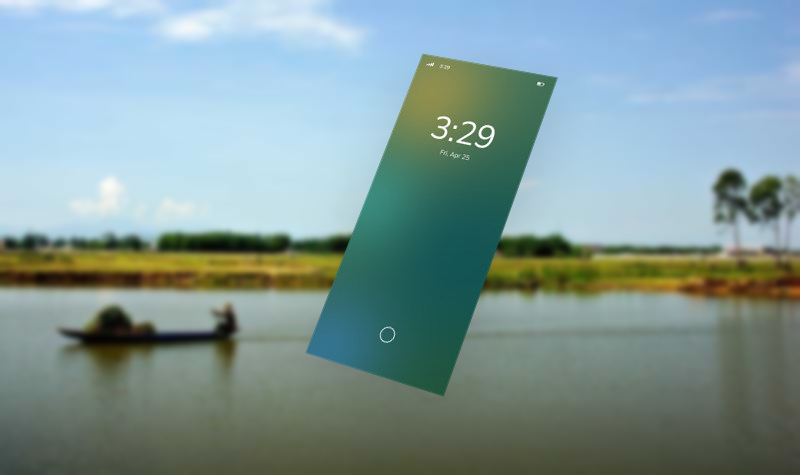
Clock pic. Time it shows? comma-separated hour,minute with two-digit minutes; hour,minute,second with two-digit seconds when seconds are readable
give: 3,29
